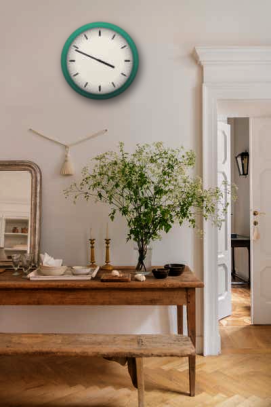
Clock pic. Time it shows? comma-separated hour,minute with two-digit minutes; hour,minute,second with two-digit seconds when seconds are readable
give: 3,49
